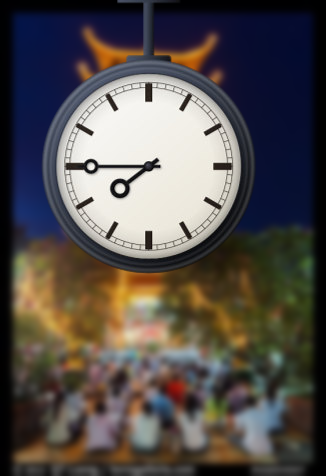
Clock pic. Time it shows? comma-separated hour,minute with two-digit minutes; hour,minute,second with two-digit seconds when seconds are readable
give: 7,45
